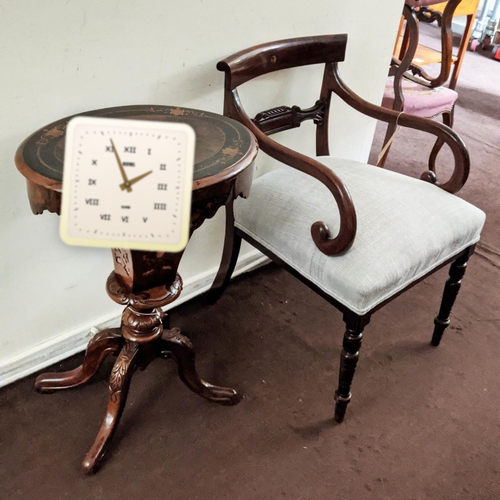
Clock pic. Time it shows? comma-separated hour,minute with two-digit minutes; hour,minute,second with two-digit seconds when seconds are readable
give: 1,56
